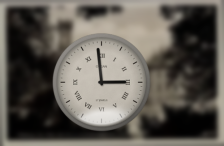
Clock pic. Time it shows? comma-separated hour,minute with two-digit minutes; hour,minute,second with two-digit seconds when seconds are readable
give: 2,59
